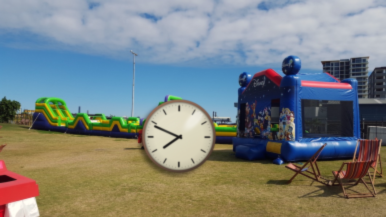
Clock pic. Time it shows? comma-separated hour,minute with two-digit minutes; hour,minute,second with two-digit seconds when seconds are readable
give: 7,49
